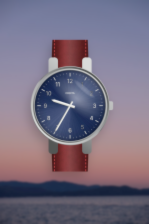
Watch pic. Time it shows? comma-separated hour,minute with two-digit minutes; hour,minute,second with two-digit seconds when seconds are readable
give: 9,35
